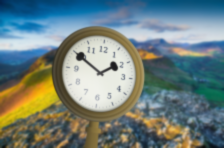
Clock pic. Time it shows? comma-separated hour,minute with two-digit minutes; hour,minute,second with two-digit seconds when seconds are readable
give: 1,50
